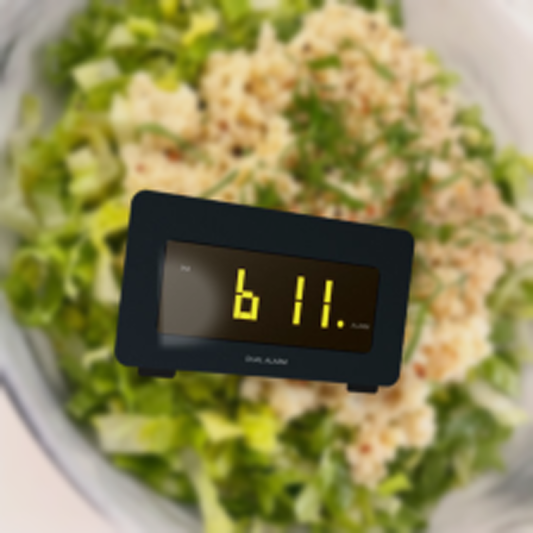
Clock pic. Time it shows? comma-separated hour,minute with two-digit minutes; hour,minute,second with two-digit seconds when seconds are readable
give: 6,11
